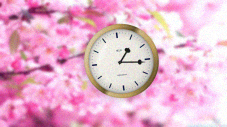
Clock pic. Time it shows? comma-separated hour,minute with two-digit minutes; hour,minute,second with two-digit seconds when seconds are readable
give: 1,16
